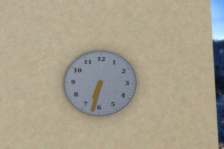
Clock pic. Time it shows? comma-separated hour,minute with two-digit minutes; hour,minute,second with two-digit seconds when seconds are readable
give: 6,32
